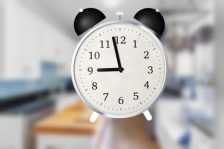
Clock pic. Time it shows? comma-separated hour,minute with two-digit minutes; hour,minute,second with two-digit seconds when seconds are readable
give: 8,58
